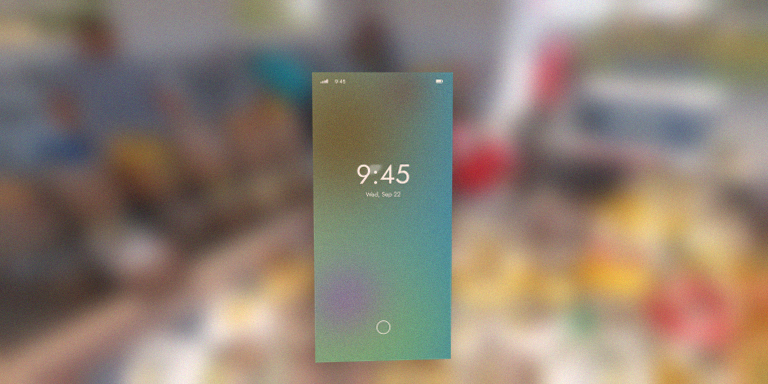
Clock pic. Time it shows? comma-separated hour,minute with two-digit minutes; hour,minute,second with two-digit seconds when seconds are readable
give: 9,45
